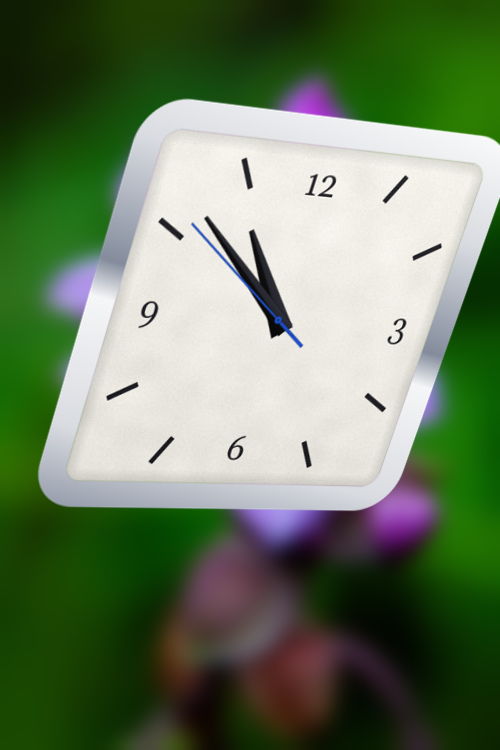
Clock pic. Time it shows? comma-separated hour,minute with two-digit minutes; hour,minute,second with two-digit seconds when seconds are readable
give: 10,51,51
